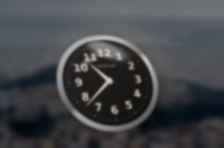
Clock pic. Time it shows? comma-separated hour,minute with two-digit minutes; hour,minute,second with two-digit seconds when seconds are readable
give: 10,38
